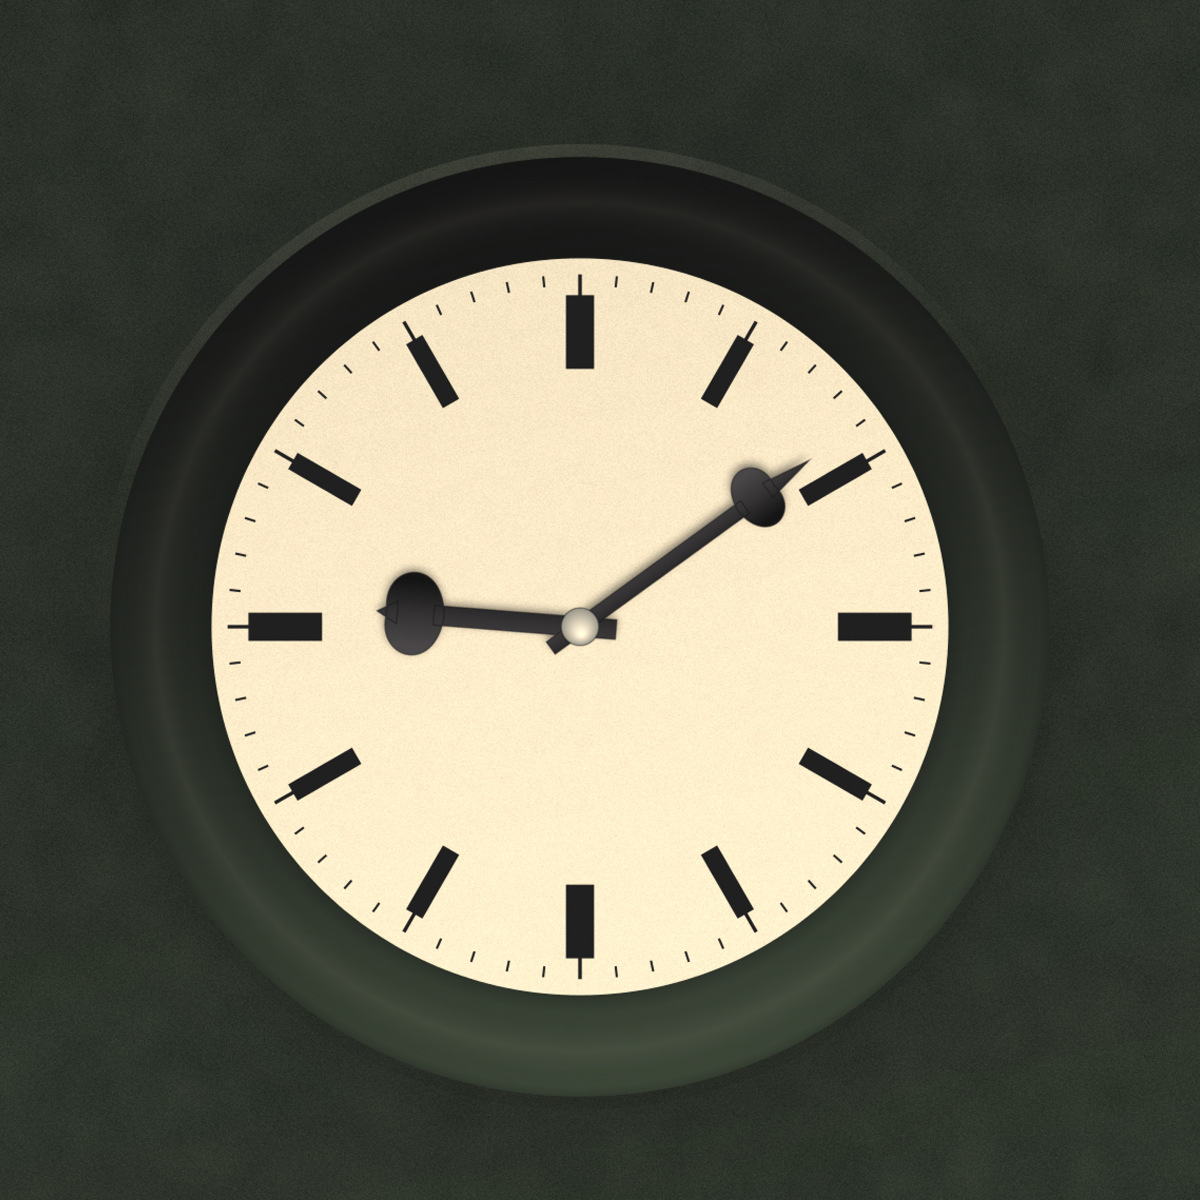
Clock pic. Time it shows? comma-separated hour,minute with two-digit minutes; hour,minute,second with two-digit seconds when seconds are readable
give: 9,09
